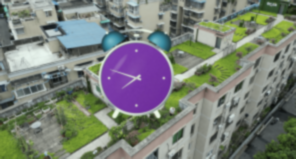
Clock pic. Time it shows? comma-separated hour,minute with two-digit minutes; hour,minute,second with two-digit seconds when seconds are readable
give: 7,48
